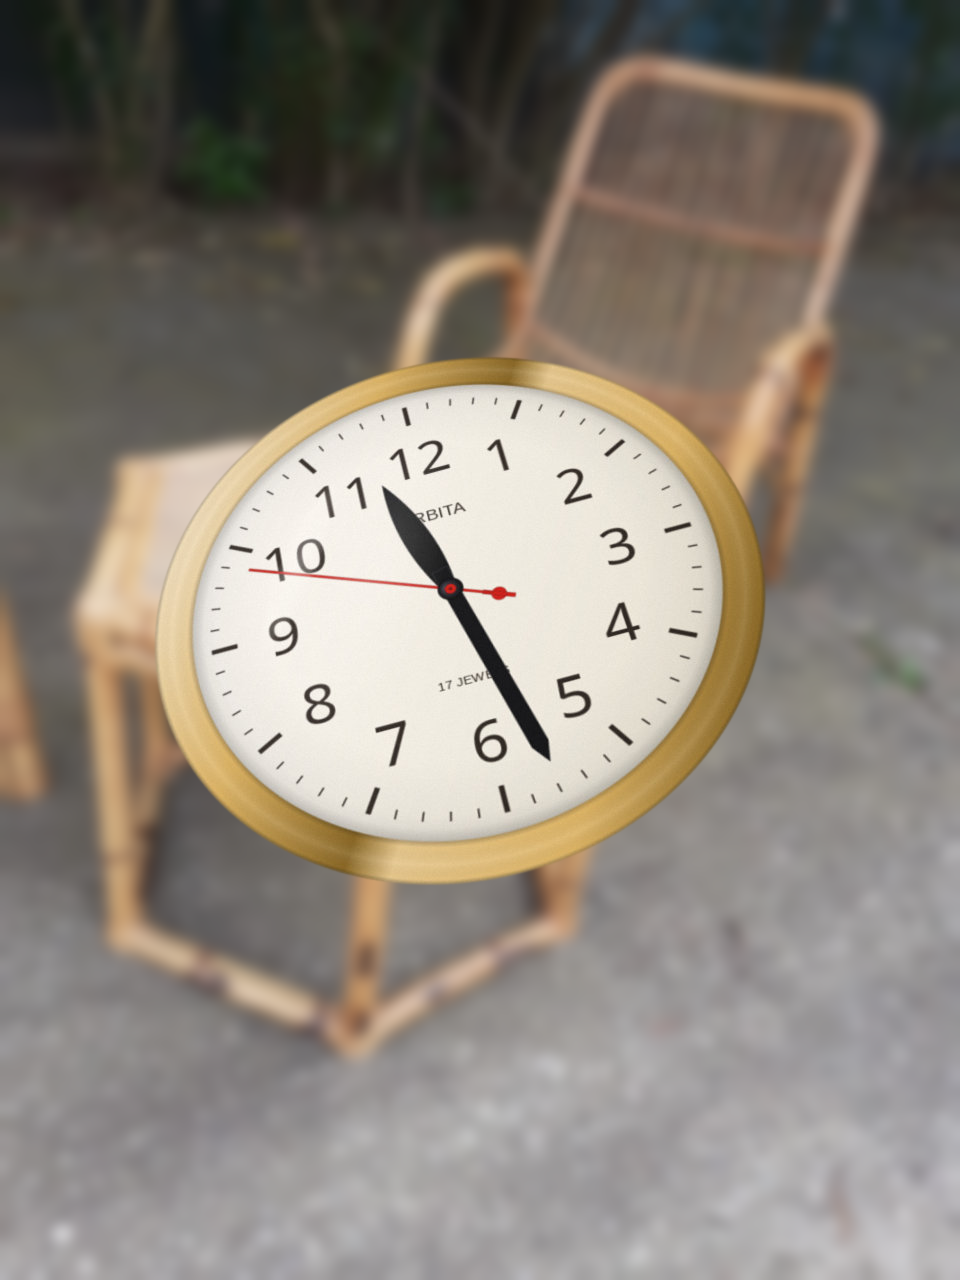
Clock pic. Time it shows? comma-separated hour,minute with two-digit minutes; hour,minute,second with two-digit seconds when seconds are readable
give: 11,27,49
